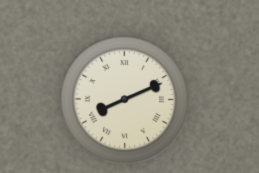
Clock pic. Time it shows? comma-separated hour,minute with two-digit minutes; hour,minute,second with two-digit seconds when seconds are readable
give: 8,11
